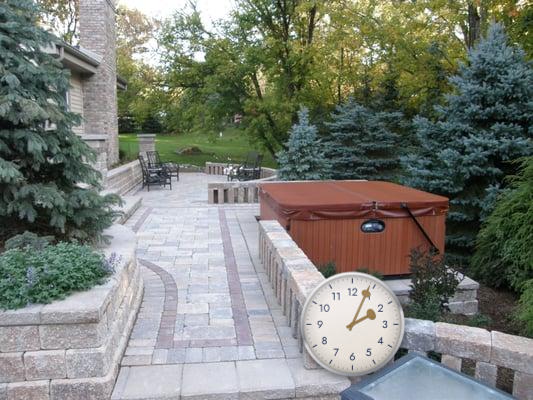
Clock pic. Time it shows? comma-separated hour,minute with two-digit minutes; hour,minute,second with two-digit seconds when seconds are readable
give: 2,04
